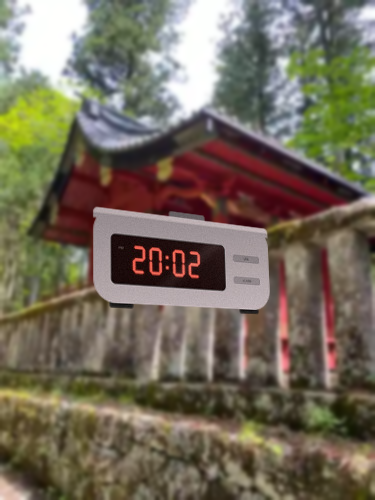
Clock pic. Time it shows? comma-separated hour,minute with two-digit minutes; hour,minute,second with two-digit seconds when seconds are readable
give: 20,02
